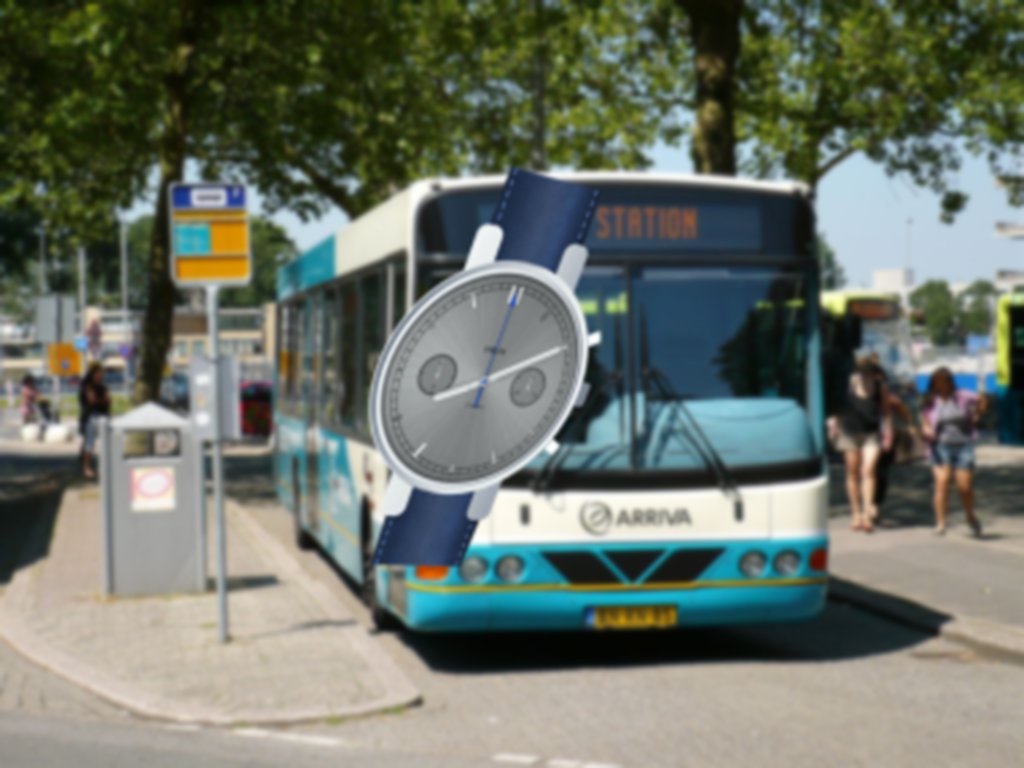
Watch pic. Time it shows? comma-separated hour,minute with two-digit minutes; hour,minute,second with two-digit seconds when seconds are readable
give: 8,10
